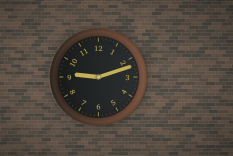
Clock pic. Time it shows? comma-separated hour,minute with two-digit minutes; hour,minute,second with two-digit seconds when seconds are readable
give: 9,12
